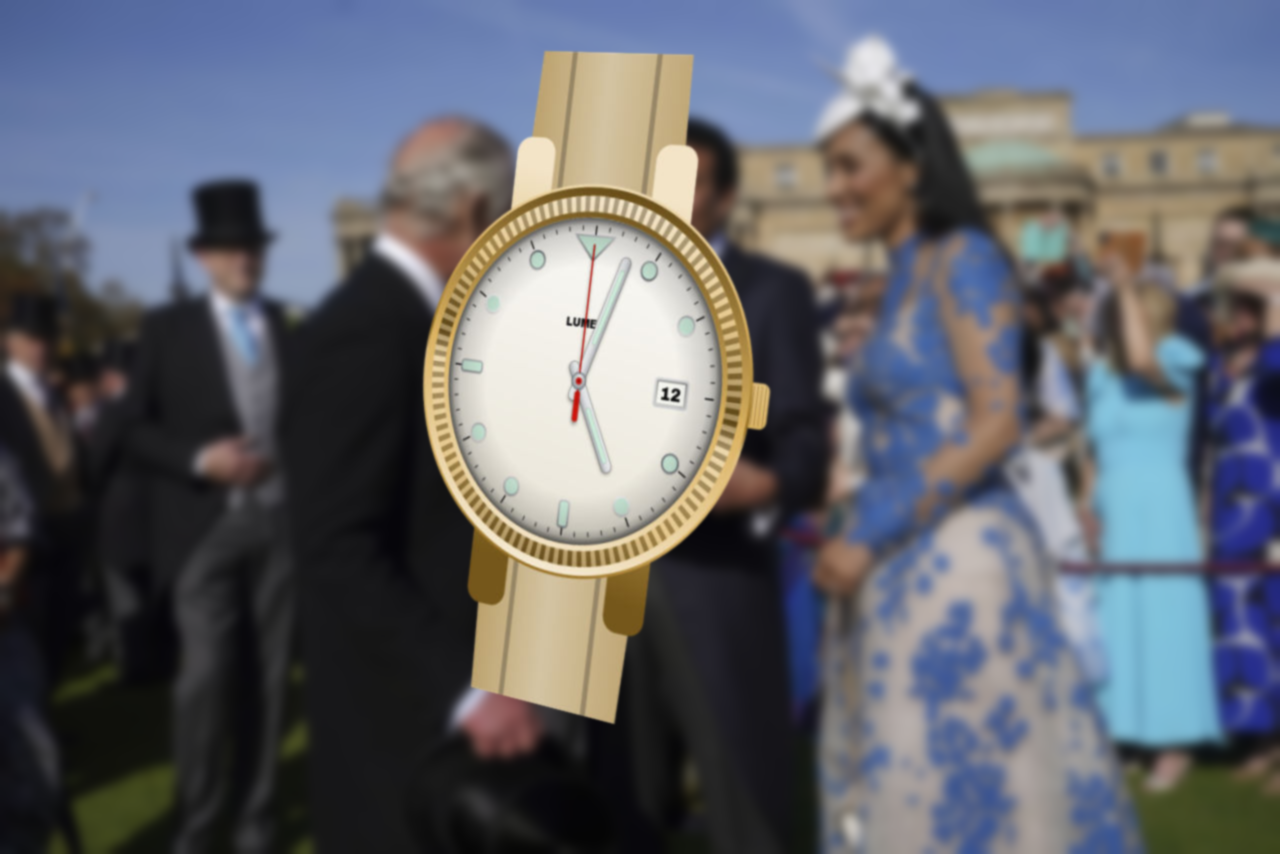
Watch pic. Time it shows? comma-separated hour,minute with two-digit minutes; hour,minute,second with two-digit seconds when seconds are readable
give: 5,03,00
